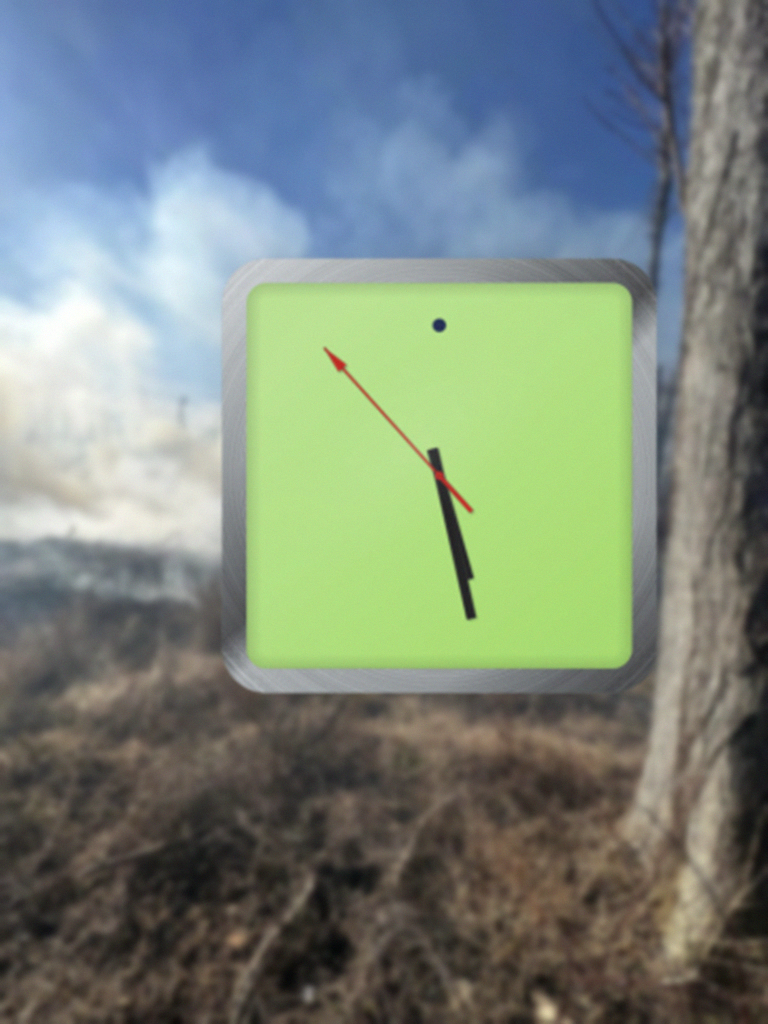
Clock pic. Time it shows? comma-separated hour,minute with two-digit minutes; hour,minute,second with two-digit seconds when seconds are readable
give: 5,27,53
